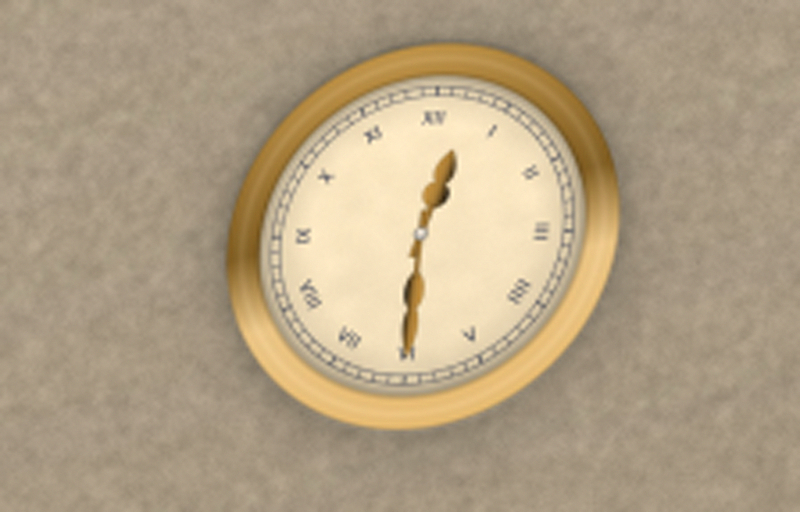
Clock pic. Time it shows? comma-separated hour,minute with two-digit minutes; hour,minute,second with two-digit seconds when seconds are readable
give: 12,30
